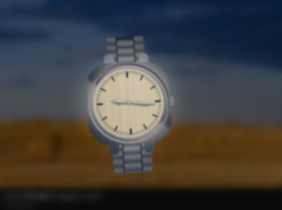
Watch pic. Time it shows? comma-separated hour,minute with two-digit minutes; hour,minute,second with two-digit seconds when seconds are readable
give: 9,16
